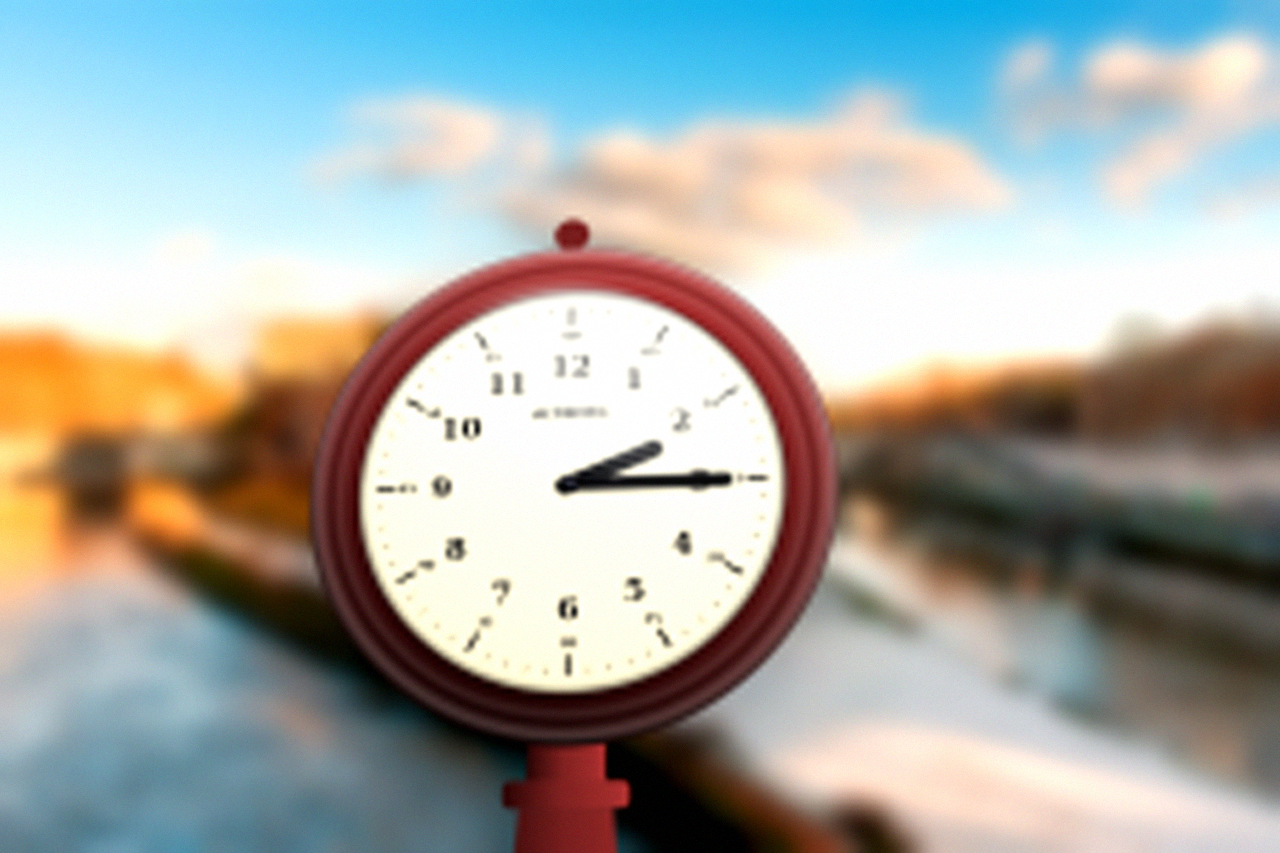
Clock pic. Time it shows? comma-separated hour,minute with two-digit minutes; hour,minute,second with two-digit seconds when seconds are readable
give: 2,15
